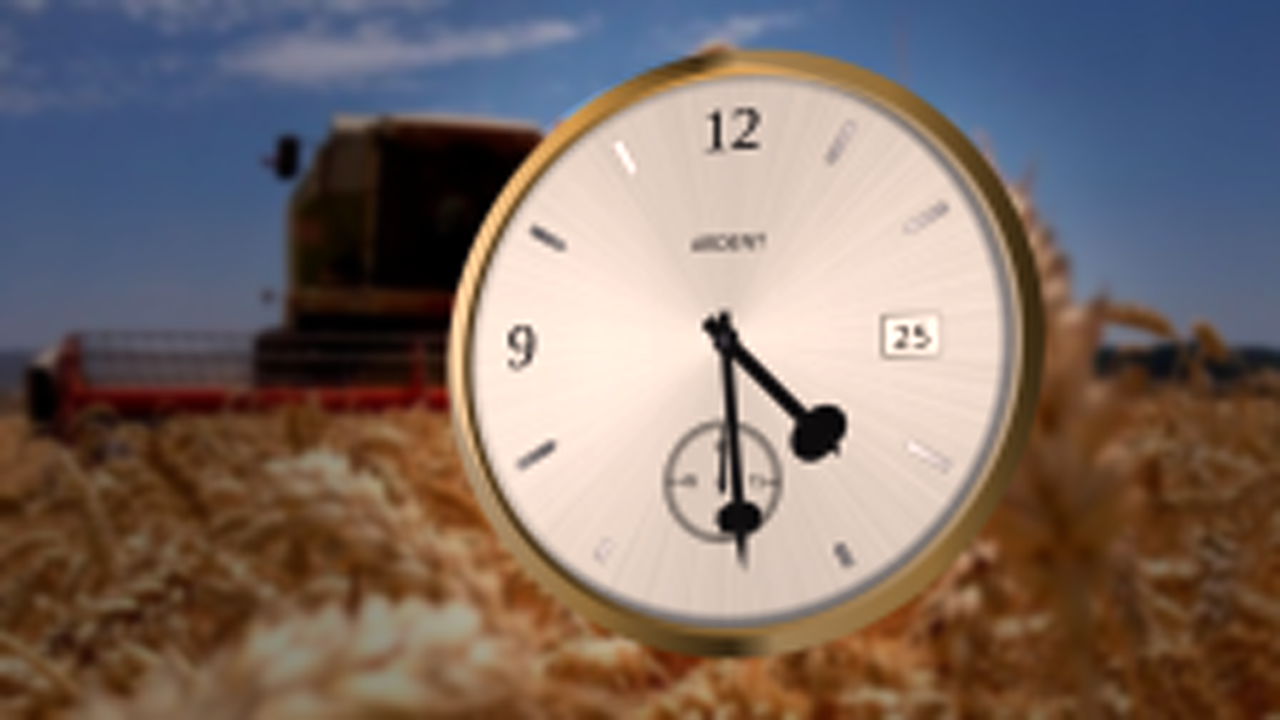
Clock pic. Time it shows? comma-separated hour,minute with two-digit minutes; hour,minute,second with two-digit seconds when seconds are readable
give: 4,29
